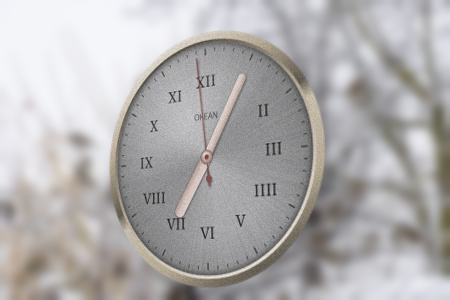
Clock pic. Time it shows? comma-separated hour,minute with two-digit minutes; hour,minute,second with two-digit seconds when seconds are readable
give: 7,04,59
